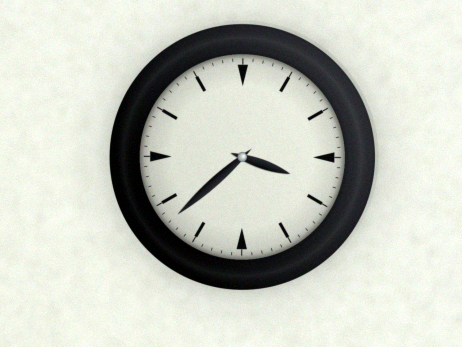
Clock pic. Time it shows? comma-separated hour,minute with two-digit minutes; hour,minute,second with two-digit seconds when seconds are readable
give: 3,38
